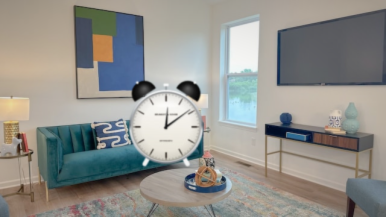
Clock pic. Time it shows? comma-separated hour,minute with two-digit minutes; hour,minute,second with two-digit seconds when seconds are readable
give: 12,09
